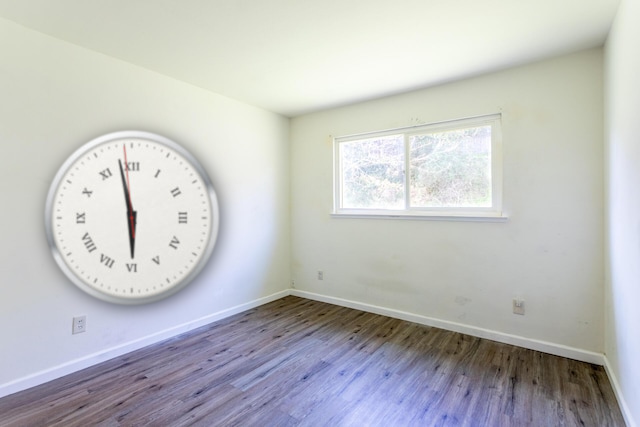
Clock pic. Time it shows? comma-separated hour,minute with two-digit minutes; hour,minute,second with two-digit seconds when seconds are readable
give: 5,57,59
